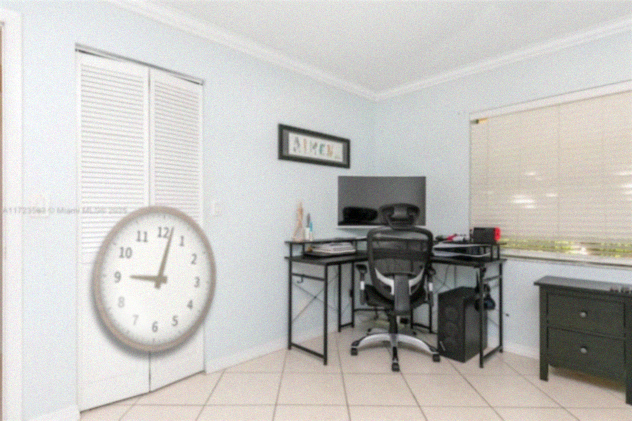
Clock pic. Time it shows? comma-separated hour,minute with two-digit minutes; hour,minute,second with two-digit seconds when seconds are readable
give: 9,02
